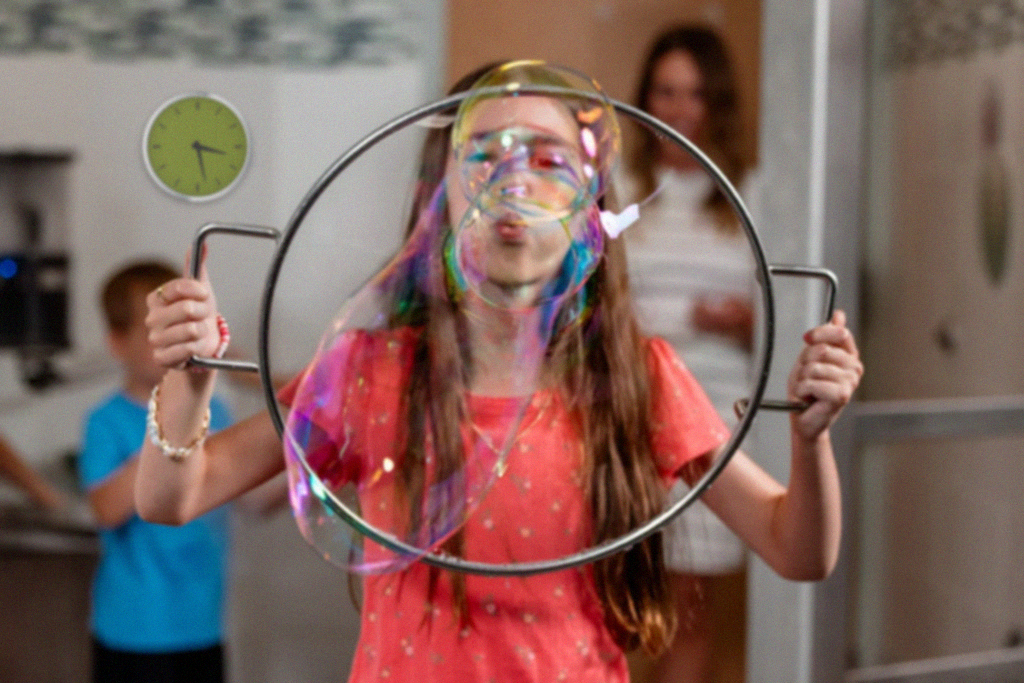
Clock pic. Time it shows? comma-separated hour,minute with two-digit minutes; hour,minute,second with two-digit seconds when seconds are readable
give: 3,28
